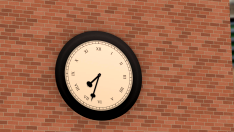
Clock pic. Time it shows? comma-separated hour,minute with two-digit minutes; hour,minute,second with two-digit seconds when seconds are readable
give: 7,33
